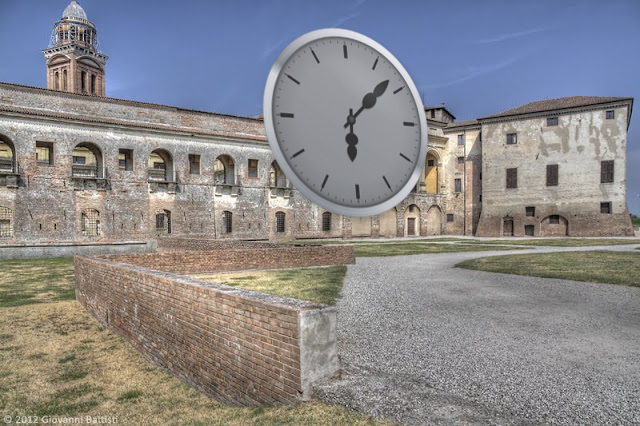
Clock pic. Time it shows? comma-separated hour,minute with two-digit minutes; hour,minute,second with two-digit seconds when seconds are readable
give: 6,08
